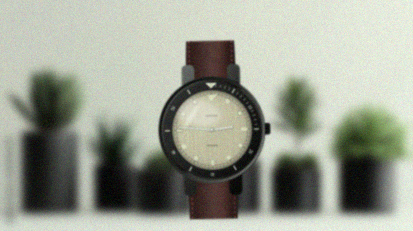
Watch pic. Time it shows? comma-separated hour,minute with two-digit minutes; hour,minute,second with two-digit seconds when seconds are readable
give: 2,46
